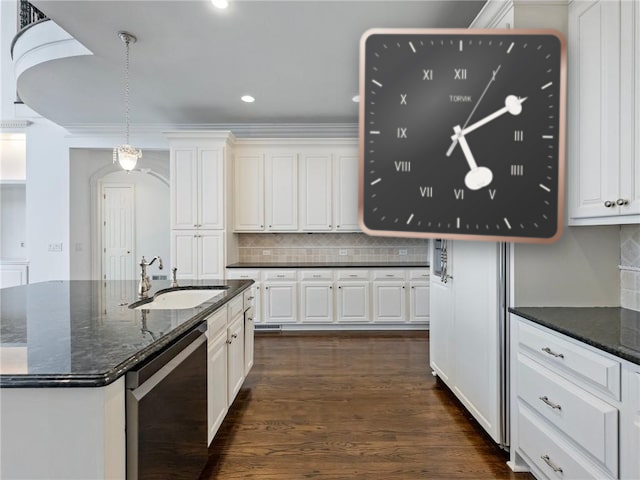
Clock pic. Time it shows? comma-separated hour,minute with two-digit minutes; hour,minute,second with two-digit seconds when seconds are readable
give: 5,10,05
